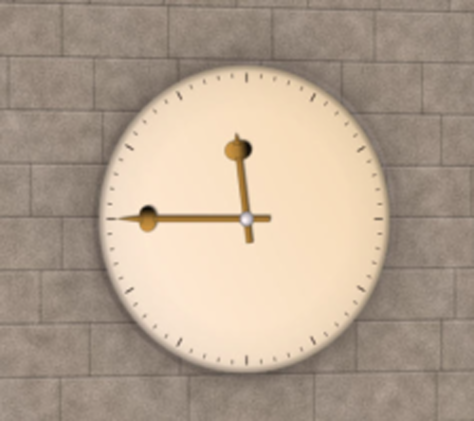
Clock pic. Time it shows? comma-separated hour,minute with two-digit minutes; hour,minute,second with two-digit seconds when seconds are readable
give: 11,45
